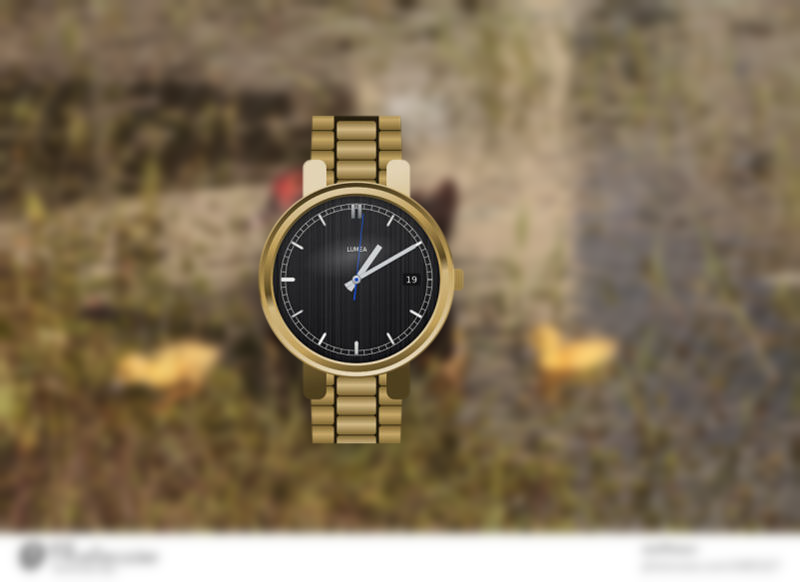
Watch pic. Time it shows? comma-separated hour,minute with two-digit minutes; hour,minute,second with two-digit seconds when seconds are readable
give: 1,10,01
